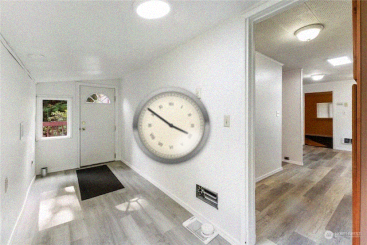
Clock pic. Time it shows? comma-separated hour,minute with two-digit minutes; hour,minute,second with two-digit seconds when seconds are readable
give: 3,51
